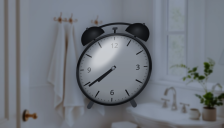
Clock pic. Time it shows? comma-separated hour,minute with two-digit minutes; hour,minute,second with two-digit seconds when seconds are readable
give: 7,39
